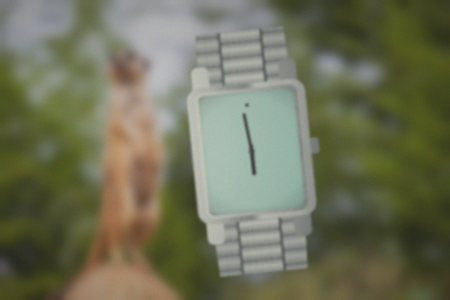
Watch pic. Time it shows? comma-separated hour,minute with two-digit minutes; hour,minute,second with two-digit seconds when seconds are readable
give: 5,59
